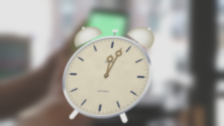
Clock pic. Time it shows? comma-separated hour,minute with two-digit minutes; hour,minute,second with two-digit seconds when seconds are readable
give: 12,03
